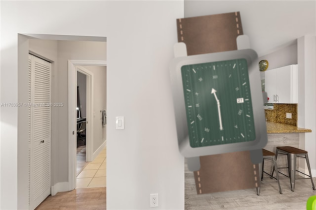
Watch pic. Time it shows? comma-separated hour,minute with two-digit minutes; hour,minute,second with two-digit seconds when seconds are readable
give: 11,30
